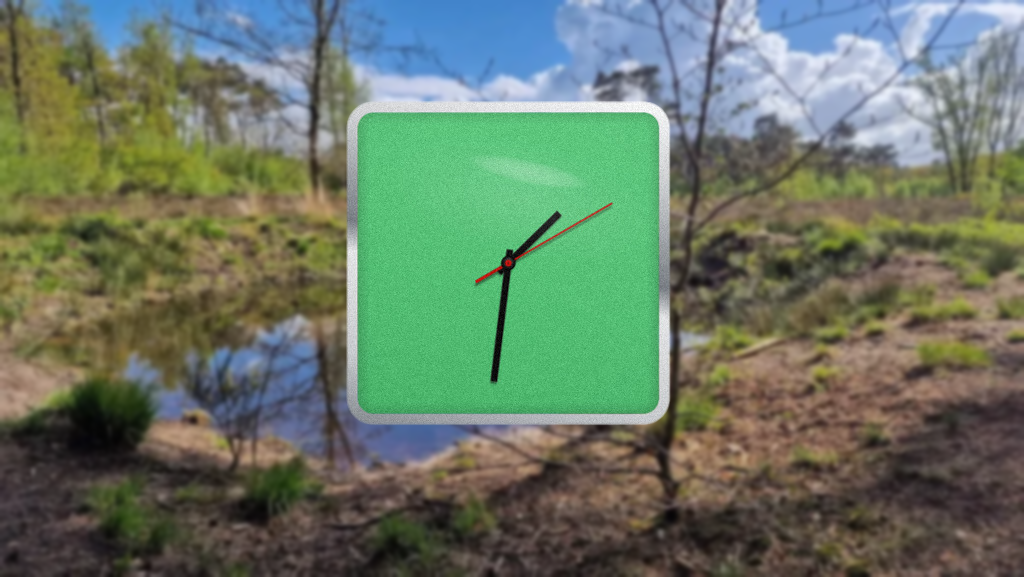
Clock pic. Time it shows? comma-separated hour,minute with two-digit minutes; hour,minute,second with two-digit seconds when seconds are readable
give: 1,31,10
